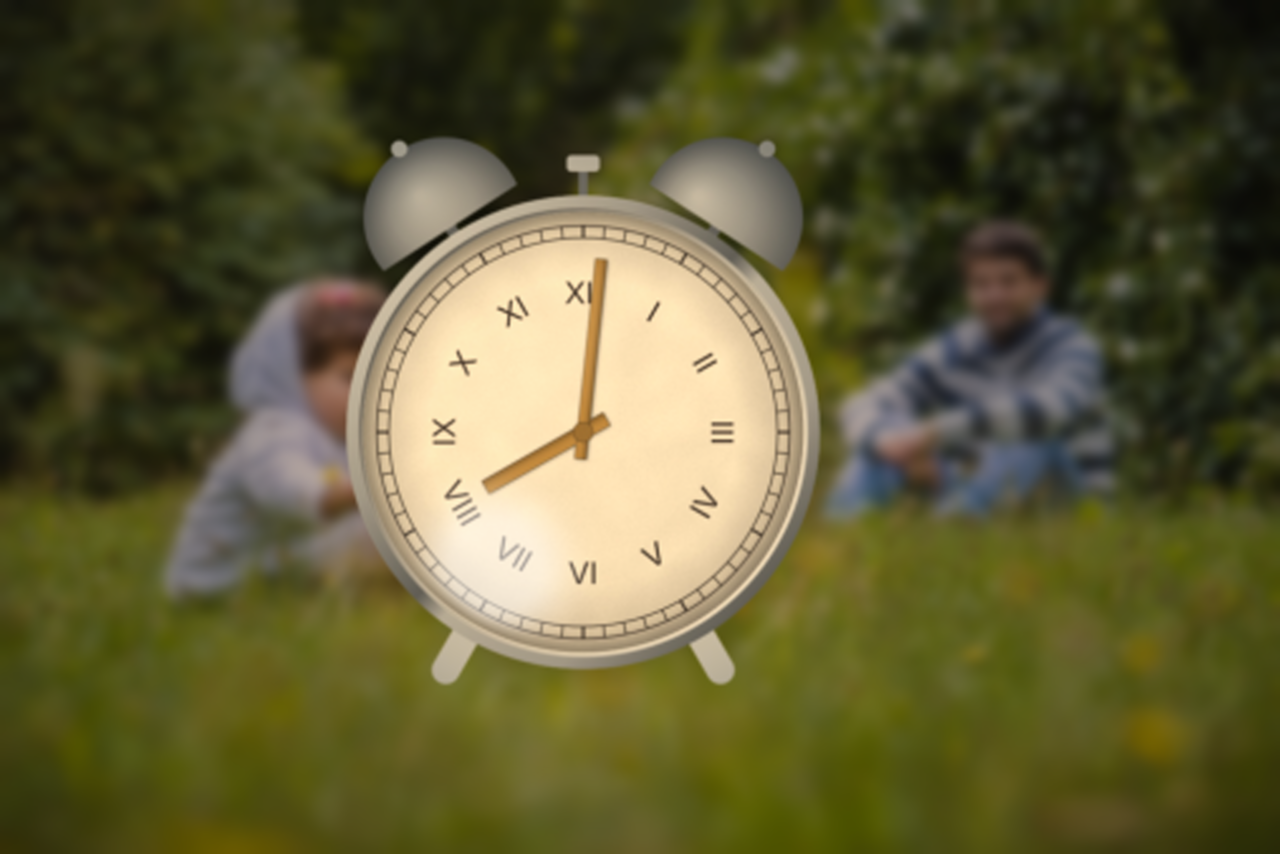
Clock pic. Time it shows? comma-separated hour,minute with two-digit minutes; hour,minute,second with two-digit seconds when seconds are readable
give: 8,01
